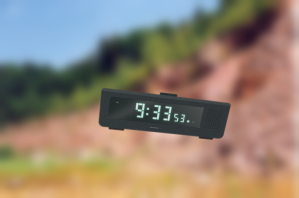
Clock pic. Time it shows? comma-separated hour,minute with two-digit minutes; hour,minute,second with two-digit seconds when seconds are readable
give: 9,33,53
